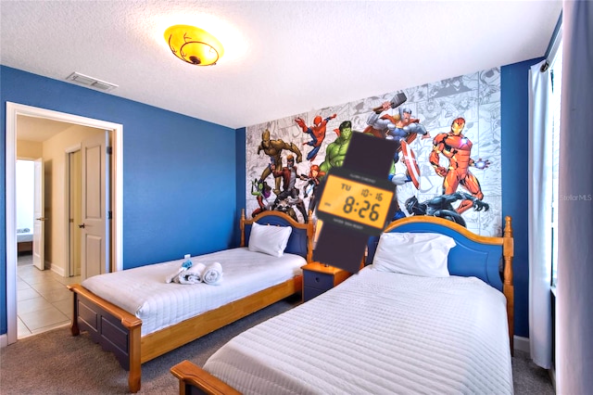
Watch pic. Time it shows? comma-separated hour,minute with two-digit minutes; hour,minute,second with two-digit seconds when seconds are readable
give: 8,26
